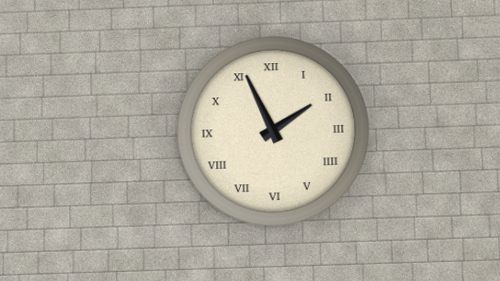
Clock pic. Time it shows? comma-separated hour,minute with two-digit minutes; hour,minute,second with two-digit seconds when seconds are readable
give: 1,56
